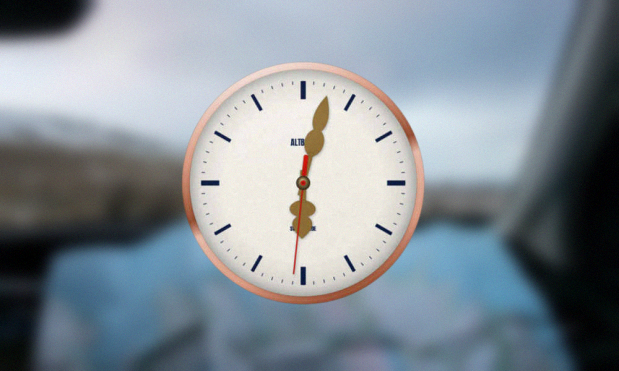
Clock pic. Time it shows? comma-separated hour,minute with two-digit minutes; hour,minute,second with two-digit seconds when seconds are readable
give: 6,02,31
